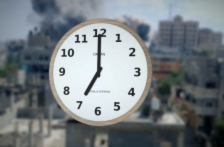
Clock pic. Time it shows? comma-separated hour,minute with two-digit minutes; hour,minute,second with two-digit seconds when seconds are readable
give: 7,00
